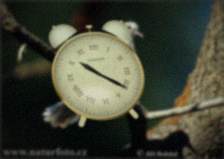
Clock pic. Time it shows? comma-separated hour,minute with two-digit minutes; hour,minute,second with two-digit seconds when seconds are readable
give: 10,21
